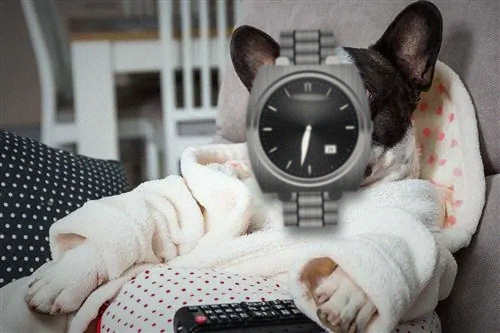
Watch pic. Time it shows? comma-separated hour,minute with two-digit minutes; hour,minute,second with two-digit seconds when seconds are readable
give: 6,32
